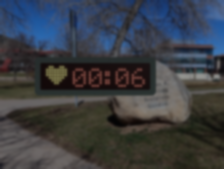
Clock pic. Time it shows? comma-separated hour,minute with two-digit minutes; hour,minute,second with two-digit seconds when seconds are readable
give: 0,06
